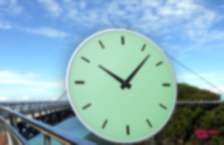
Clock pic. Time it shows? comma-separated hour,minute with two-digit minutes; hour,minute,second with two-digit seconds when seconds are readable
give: 10,07
